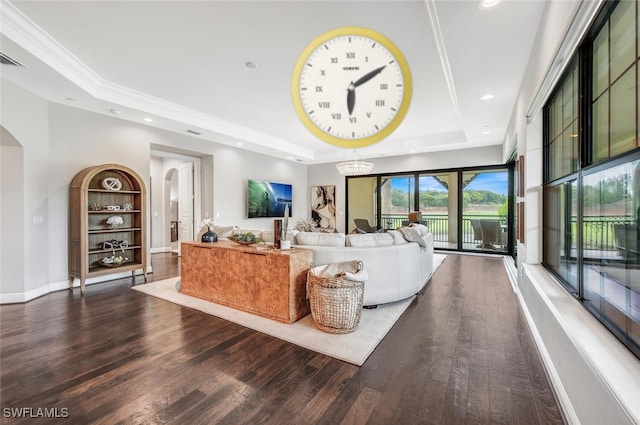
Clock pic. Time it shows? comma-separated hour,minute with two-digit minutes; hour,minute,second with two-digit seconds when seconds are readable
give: 6,10
